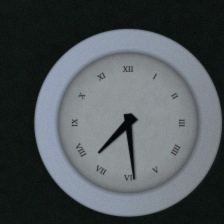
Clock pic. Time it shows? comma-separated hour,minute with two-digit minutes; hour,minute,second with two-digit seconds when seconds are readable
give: 7,29
